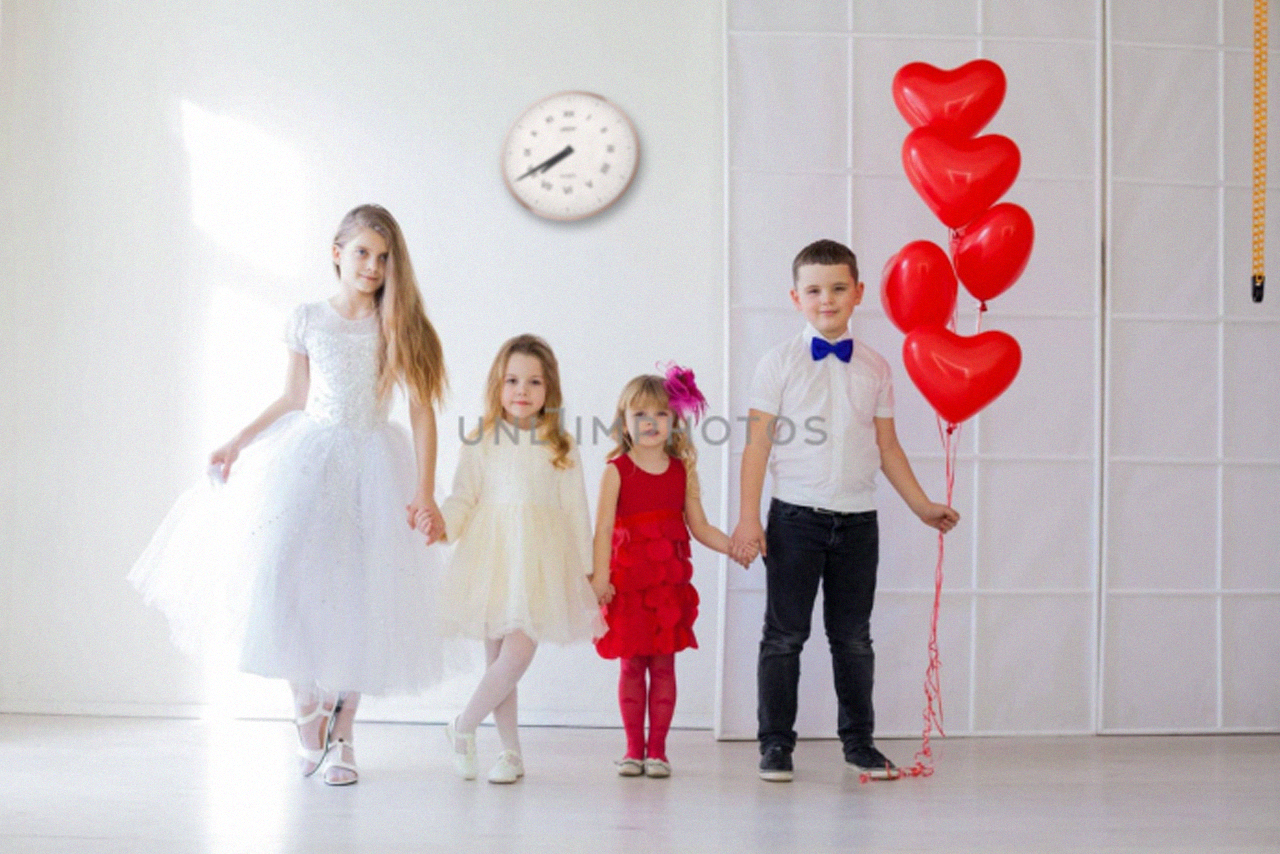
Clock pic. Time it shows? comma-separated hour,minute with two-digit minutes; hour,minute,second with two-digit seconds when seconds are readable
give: 7,40
